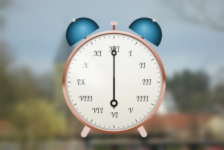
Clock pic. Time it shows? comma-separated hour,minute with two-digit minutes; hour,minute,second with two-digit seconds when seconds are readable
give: 6,00
